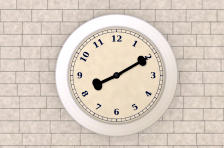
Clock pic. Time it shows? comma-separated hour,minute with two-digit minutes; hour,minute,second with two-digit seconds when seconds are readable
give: 8,10
